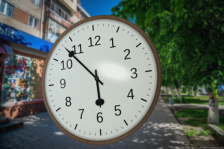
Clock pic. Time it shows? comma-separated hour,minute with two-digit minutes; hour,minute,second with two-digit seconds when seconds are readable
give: 5,53
